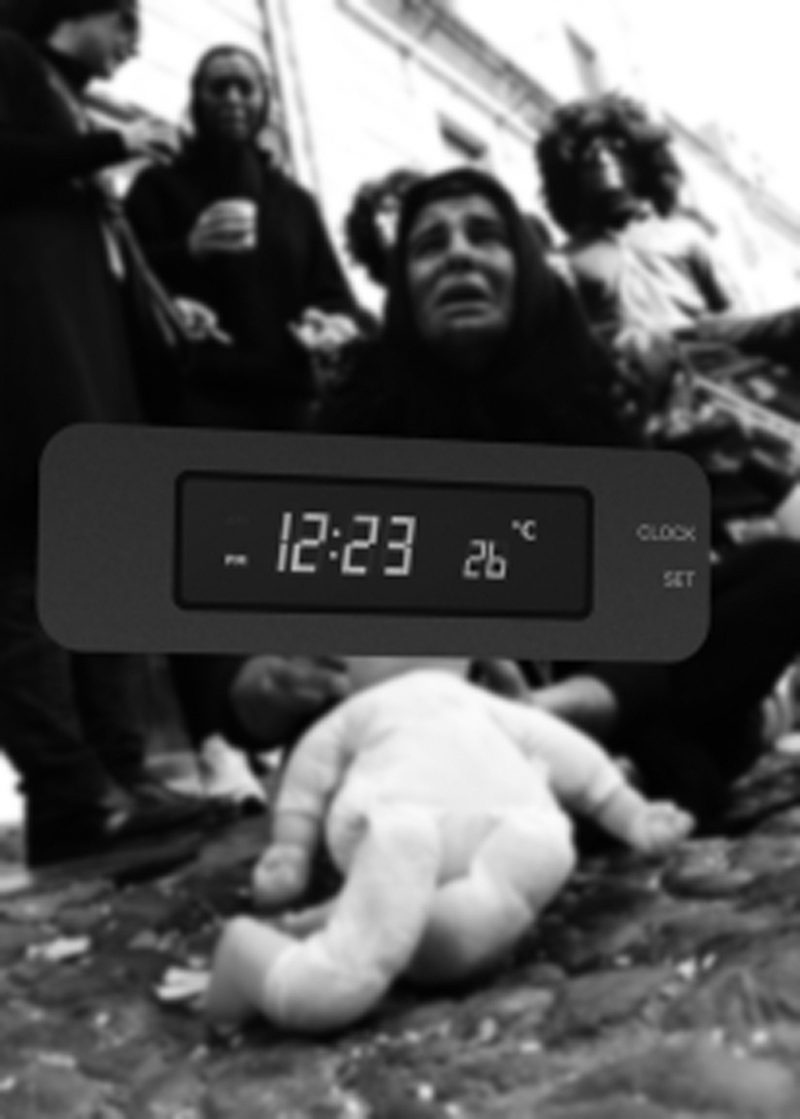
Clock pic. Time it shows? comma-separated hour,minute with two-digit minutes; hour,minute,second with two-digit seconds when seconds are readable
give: 12,23
